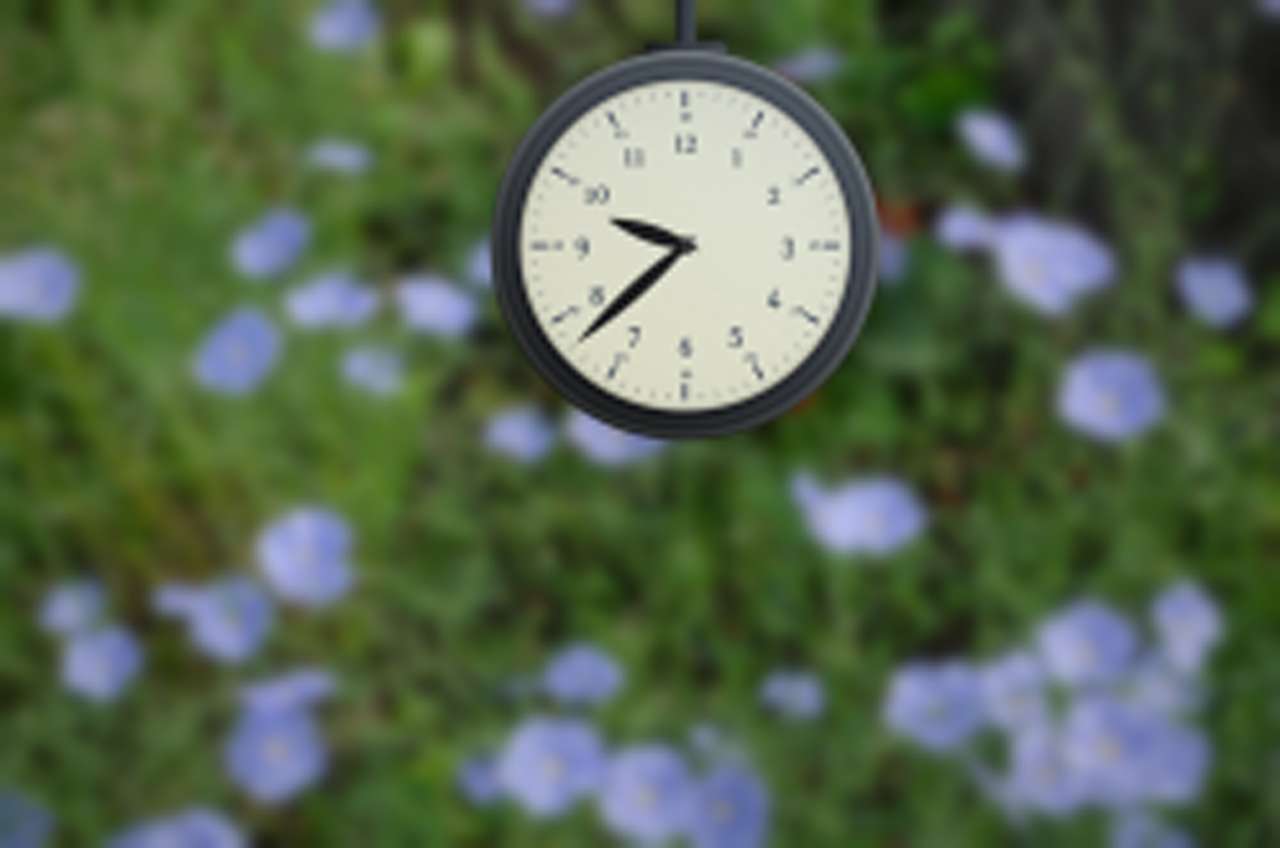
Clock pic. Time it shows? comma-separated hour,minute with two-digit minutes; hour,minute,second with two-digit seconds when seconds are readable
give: 9,38
